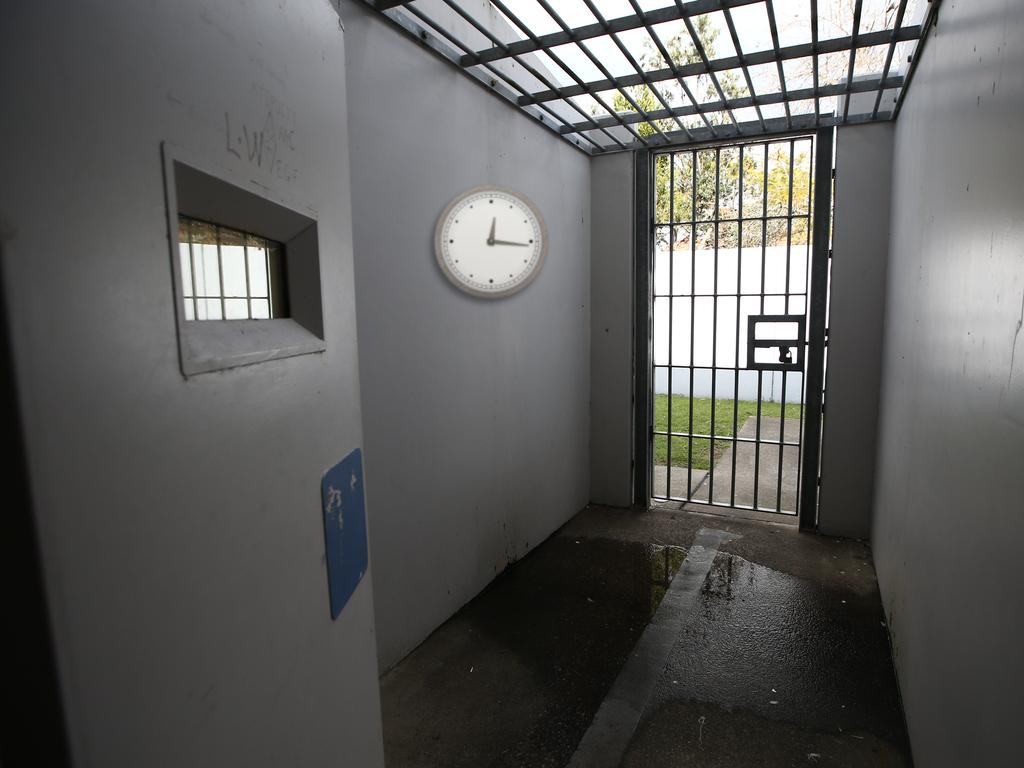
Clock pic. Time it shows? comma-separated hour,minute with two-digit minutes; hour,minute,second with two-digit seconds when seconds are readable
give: 12,16
